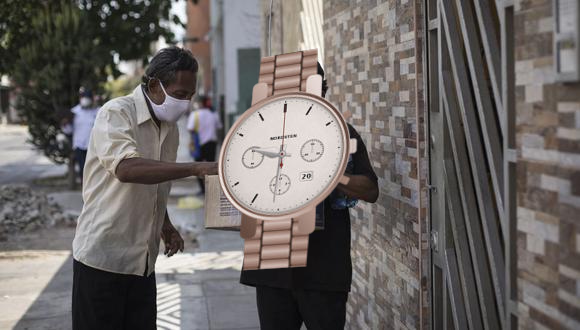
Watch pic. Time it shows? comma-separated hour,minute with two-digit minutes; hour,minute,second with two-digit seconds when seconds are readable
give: 9,31
